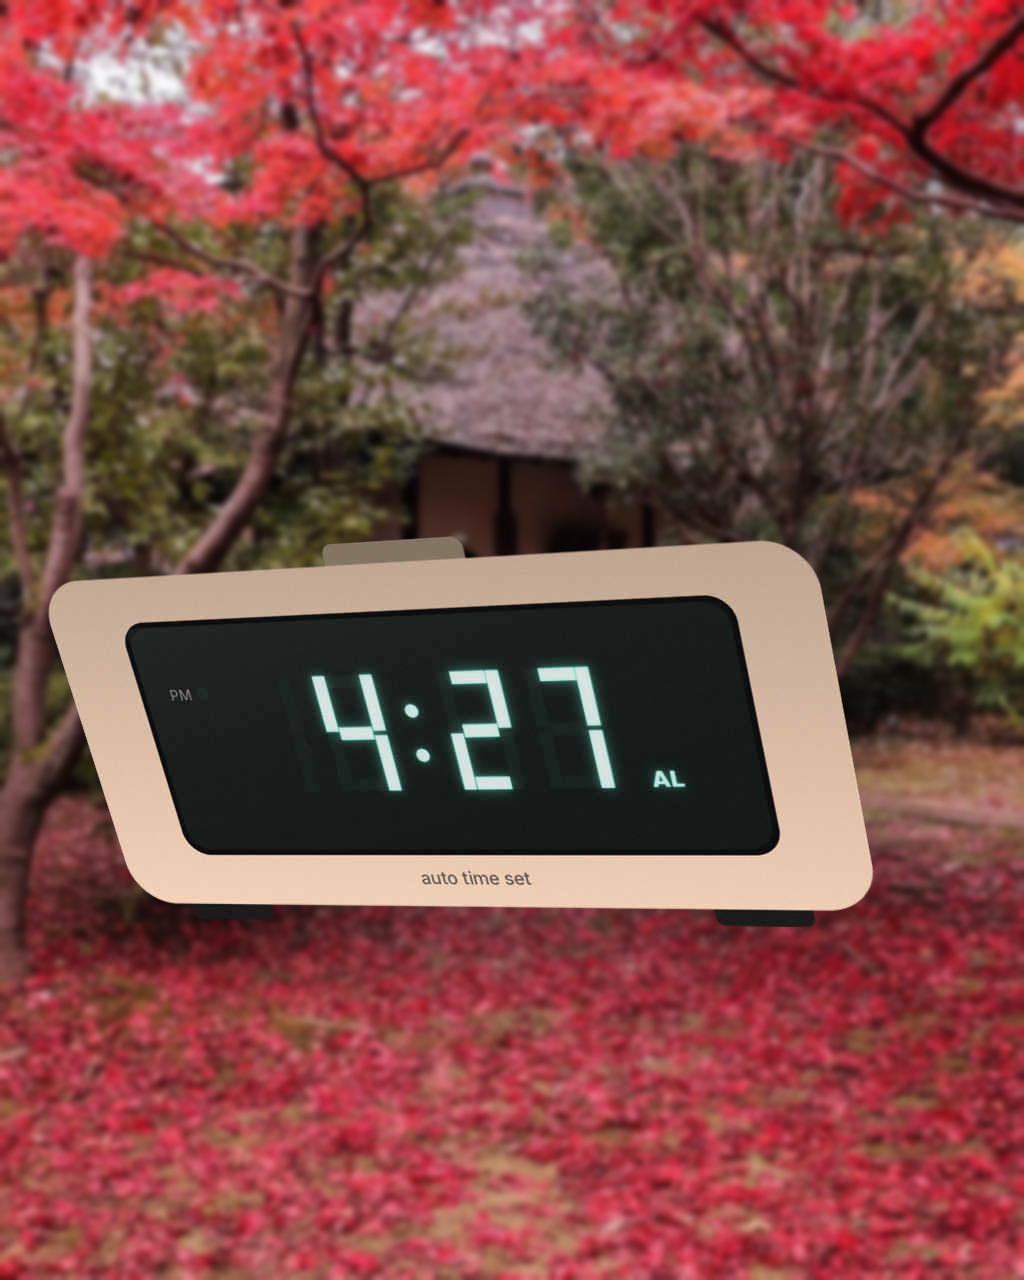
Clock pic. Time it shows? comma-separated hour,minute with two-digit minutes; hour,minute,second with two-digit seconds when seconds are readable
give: 4,27
